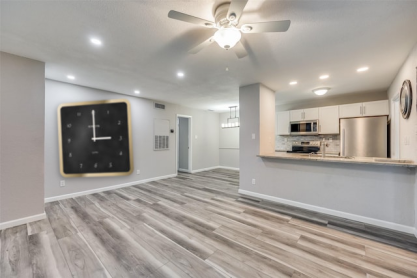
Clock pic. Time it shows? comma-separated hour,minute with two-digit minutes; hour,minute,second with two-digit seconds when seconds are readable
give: 3,00
